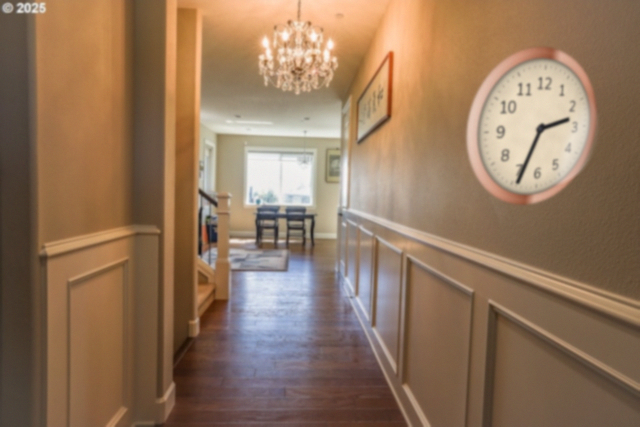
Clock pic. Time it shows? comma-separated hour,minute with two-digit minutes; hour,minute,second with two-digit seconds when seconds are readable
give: 2,34
